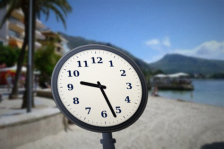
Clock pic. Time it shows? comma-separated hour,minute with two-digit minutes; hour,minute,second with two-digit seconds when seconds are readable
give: 9,27
